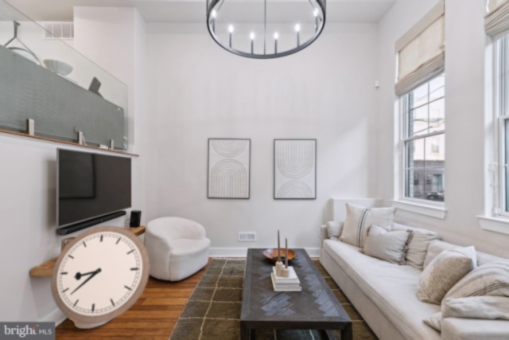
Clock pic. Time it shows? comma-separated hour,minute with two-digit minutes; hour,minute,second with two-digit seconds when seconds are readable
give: 8,38
